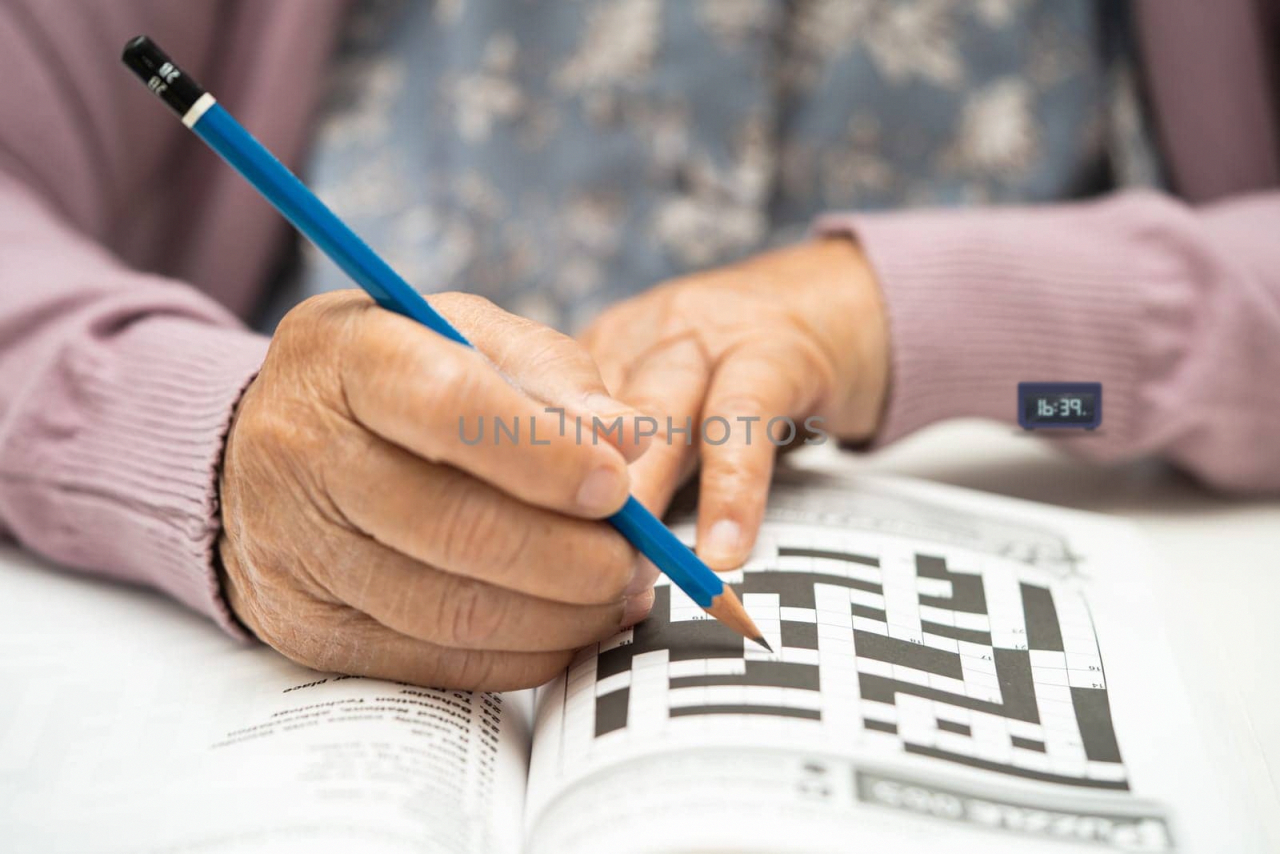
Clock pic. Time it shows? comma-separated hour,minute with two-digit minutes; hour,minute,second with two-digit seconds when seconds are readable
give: 16,39
